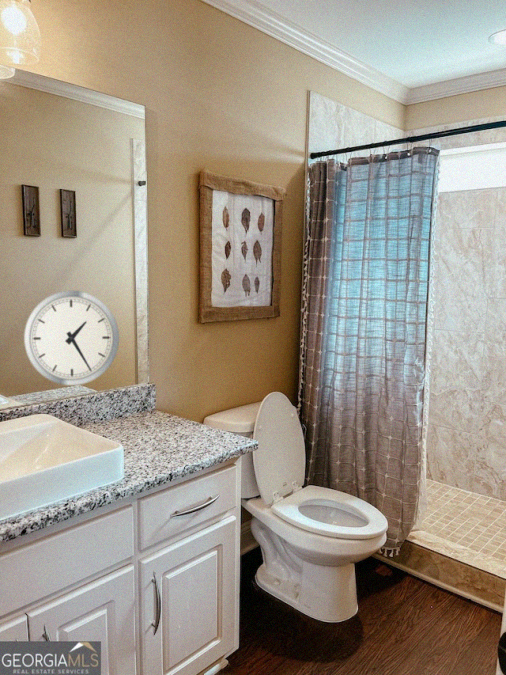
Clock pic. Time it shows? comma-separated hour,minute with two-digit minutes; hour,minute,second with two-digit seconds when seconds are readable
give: 1,25
